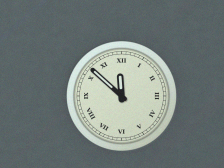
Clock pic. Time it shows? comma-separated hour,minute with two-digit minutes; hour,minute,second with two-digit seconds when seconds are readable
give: 11,52
